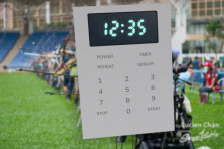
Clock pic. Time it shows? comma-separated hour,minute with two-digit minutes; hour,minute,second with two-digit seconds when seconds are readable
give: 12,35
